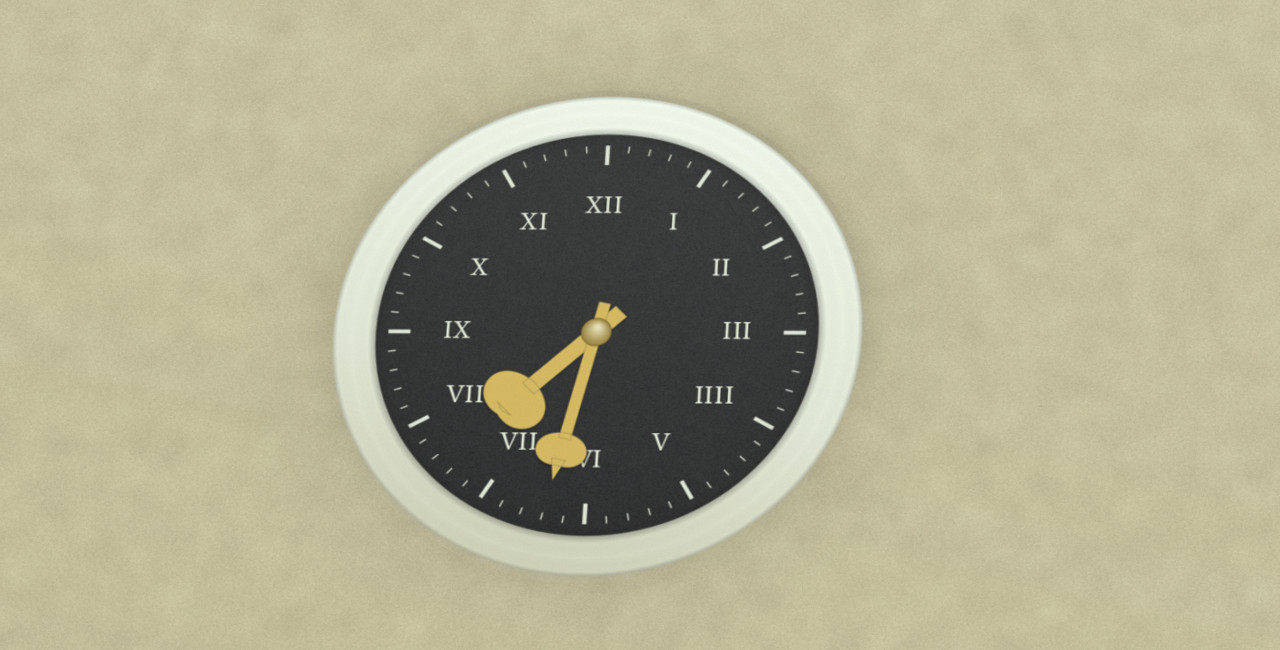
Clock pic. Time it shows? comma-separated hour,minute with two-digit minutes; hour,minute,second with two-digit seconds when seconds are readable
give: 7,32
